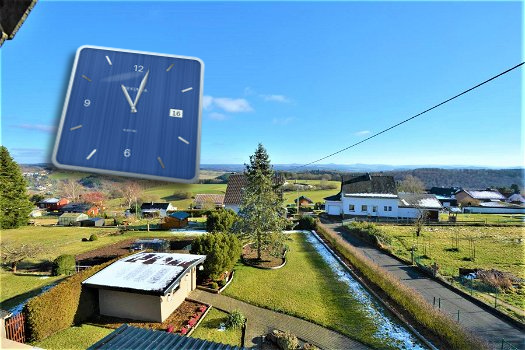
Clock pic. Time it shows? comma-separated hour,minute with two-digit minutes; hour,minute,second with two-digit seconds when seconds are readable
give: 11,02
